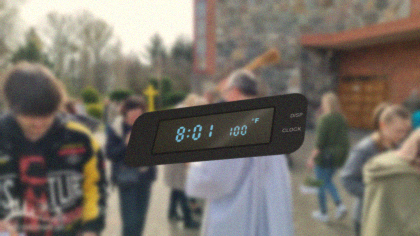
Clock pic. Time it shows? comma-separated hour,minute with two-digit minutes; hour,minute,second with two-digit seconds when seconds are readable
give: 8,01
